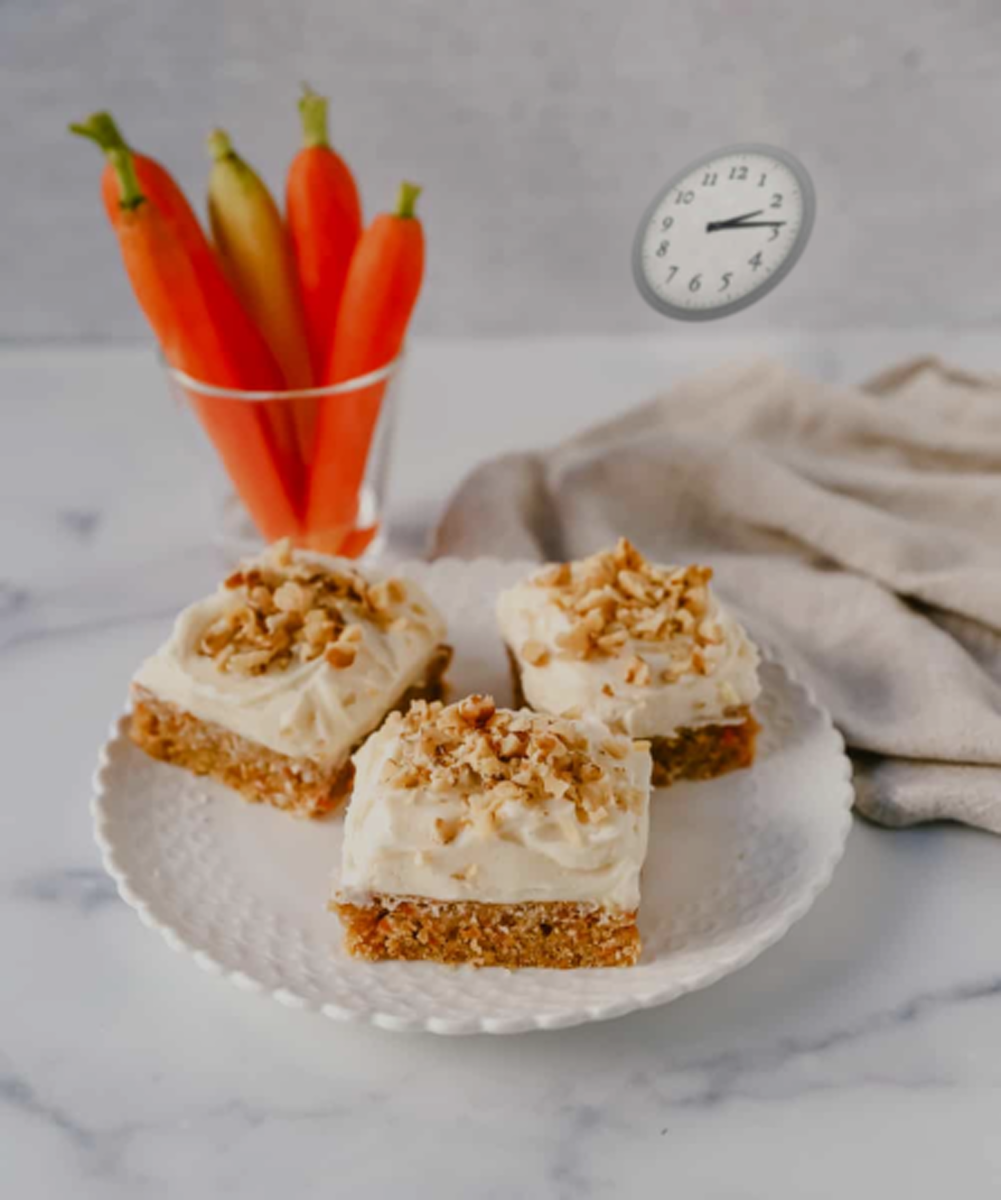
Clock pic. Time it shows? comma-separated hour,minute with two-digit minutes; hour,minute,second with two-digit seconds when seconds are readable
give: 2,14
